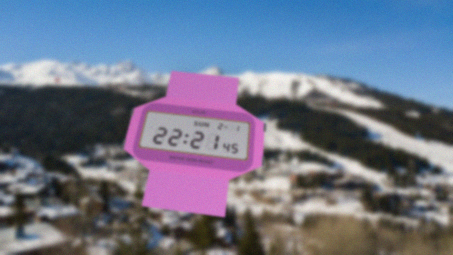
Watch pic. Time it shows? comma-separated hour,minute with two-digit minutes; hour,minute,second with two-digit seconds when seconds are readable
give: 22,21
